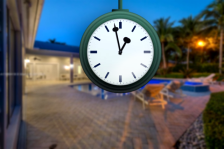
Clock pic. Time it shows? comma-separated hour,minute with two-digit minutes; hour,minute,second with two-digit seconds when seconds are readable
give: 12,58
